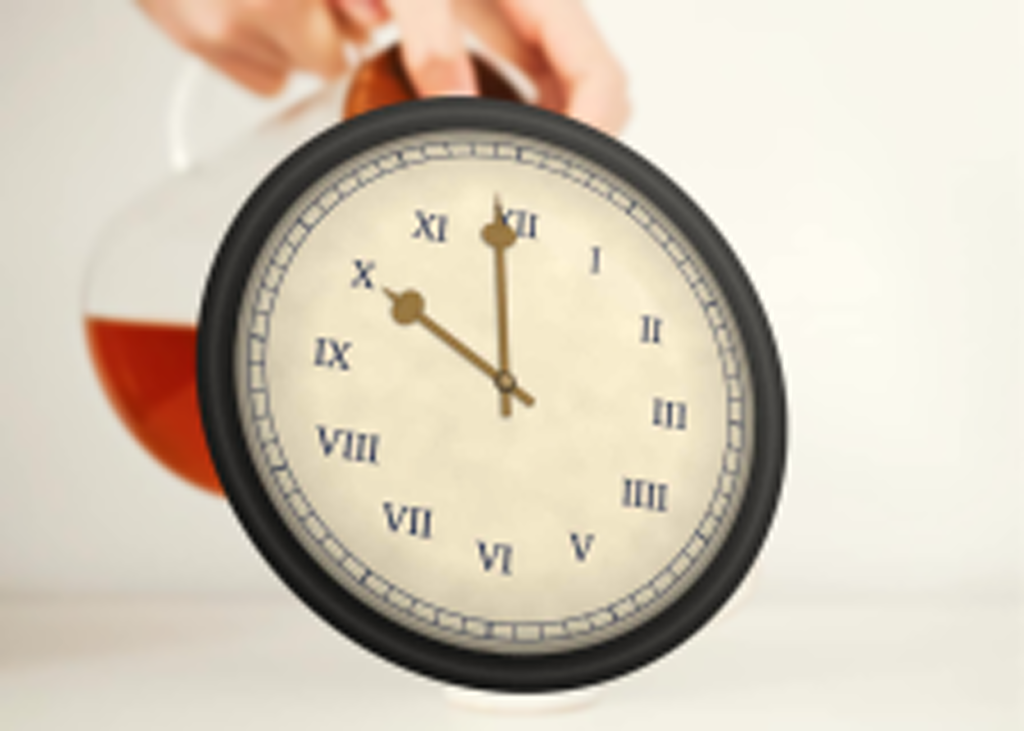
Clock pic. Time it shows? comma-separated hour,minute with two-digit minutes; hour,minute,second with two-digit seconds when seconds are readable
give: 9,59
